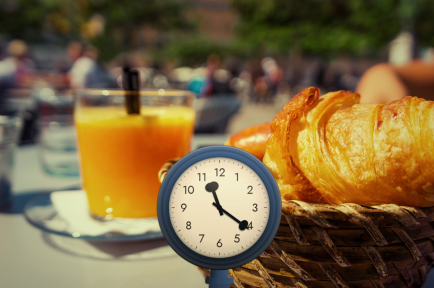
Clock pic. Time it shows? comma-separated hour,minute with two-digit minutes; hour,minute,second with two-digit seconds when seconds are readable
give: 11,21
